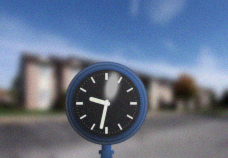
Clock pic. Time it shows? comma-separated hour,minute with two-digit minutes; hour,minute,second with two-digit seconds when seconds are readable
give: 9,32
